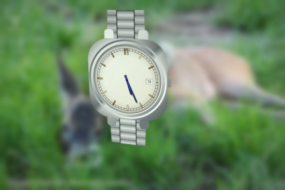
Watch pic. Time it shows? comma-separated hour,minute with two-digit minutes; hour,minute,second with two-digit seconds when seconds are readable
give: 5,26
